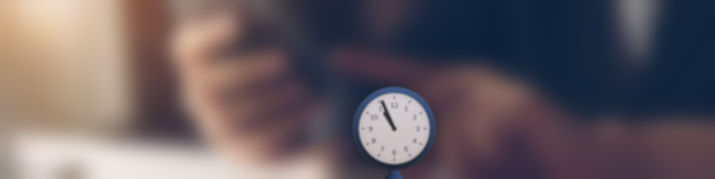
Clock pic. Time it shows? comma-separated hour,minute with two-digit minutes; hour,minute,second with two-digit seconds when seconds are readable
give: 10,56
